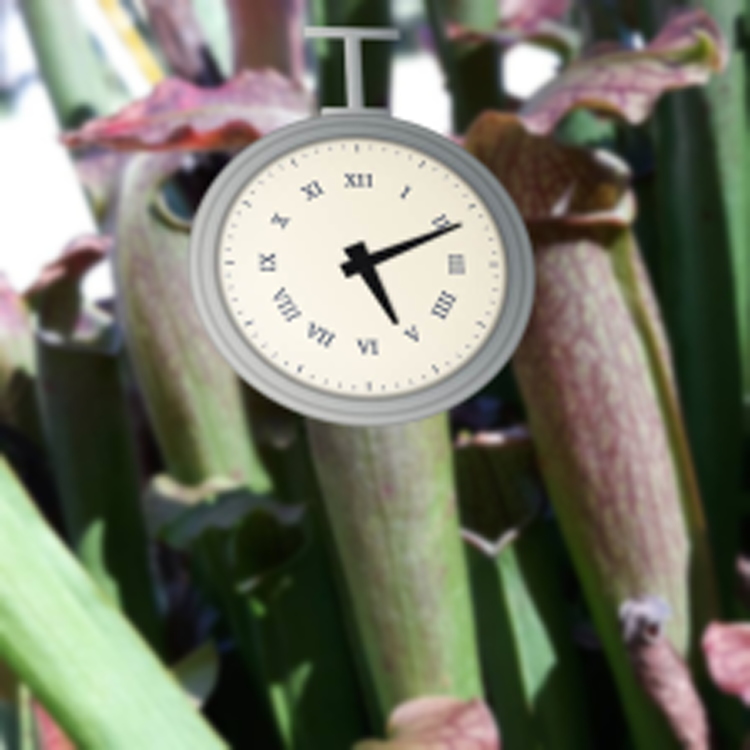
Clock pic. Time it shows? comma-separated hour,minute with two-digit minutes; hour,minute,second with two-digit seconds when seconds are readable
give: 5,11
